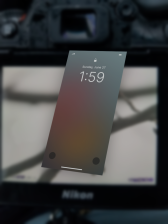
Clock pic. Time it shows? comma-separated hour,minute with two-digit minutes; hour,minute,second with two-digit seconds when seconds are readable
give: 1,59
